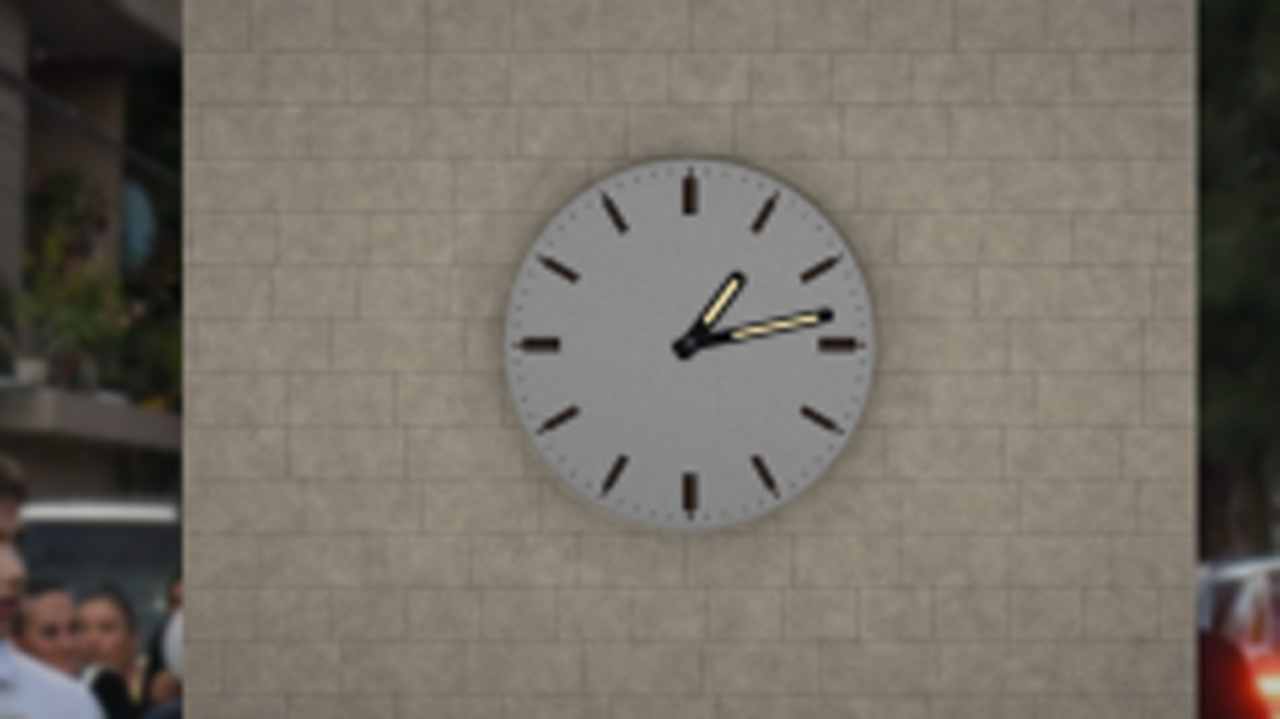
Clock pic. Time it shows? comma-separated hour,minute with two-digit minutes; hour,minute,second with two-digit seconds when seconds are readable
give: 1,13
